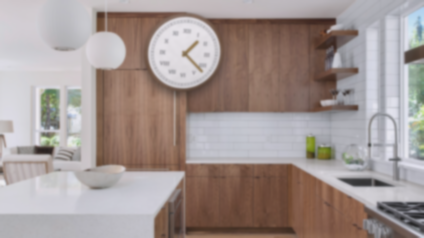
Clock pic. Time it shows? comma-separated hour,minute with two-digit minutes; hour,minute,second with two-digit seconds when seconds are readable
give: 1,22
